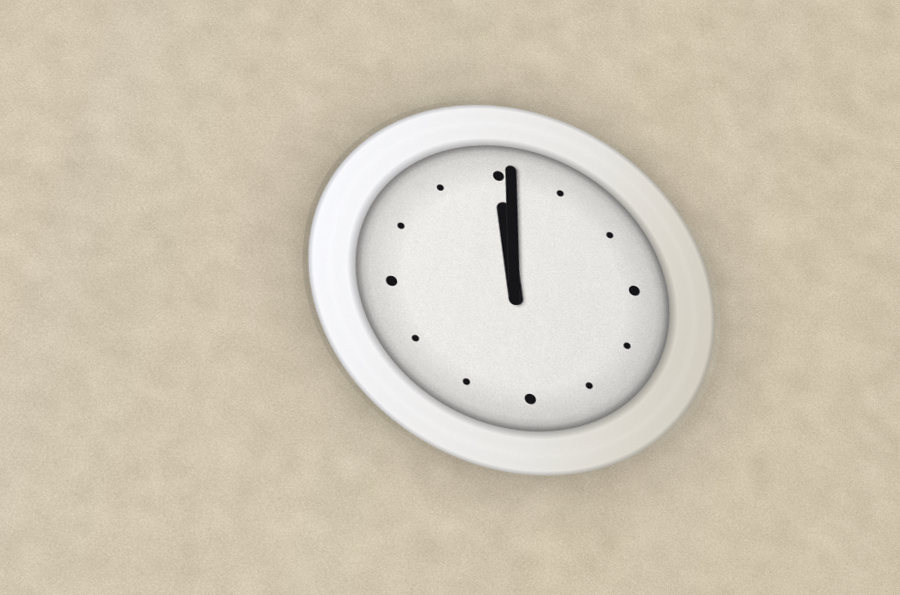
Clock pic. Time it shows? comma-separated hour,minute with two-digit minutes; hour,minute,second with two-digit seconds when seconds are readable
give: 12,01
